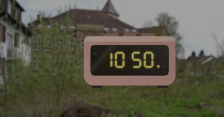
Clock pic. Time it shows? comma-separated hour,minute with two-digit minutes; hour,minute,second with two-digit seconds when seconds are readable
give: 10,50
